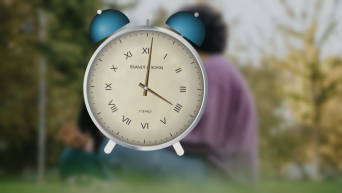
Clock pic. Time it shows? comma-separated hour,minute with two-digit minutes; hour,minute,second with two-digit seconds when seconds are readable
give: 4,01
